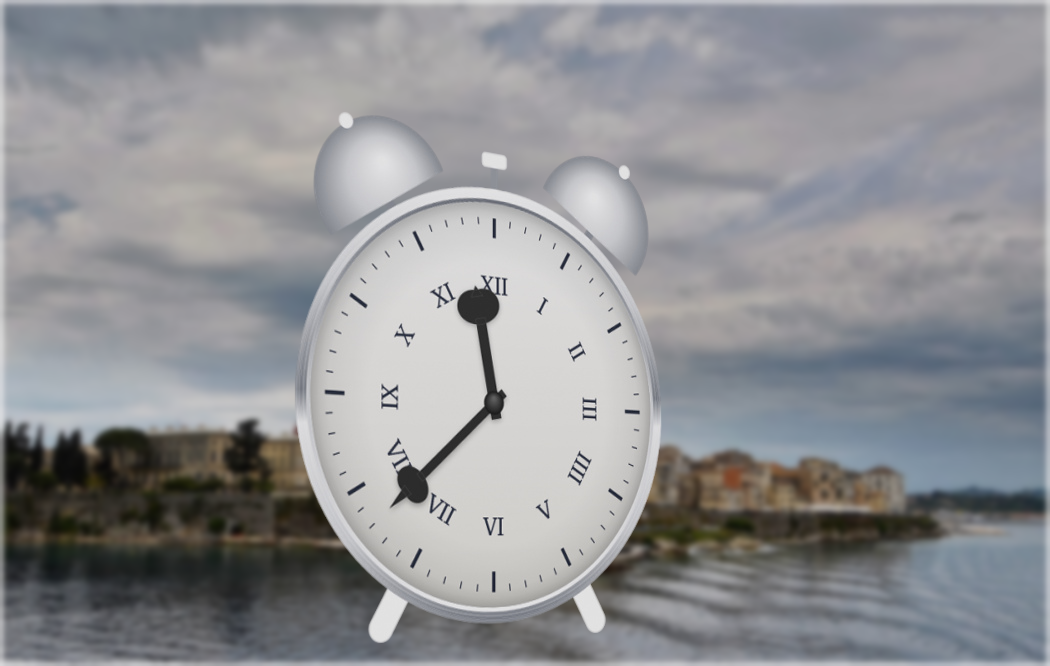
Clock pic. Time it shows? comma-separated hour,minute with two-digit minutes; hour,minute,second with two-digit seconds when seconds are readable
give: 11,38
